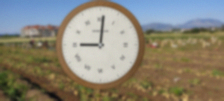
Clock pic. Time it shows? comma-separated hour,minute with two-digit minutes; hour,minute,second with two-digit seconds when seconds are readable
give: 9,01
